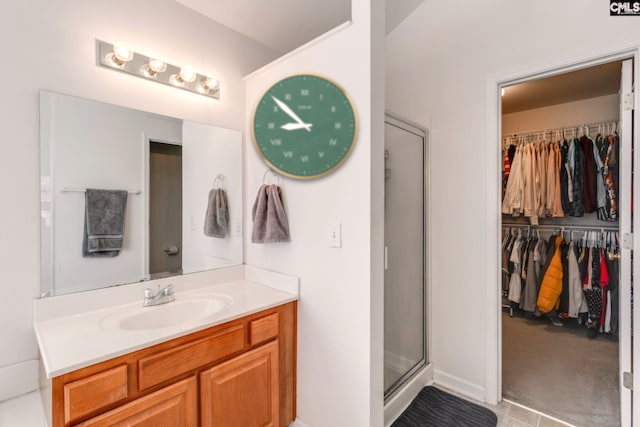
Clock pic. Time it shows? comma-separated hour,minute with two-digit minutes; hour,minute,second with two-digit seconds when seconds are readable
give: 8,52
